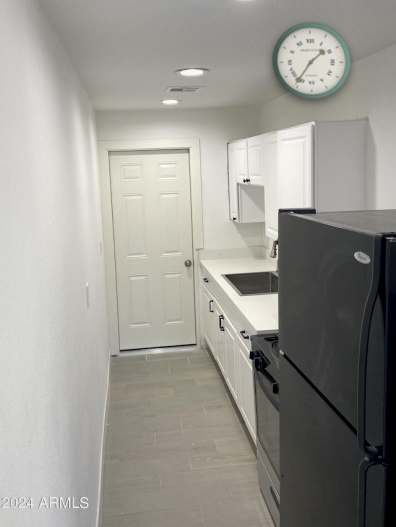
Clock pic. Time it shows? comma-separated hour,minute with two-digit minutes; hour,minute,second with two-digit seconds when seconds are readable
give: 1,36
